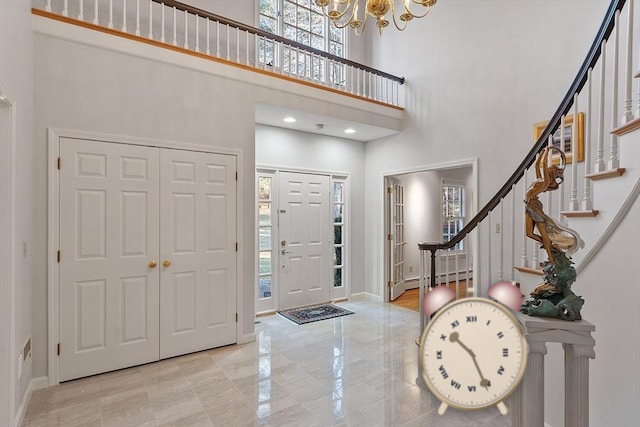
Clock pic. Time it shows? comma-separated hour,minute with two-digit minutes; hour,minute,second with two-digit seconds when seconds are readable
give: 10,26
